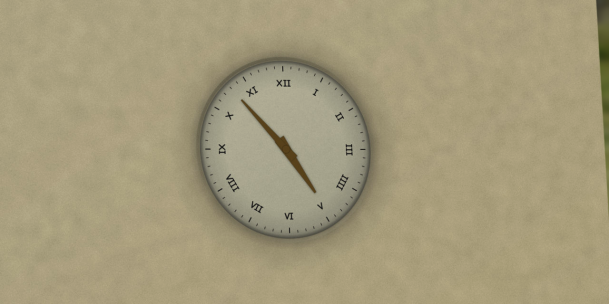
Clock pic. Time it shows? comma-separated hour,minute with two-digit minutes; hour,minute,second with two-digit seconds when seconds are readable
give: 4,53
